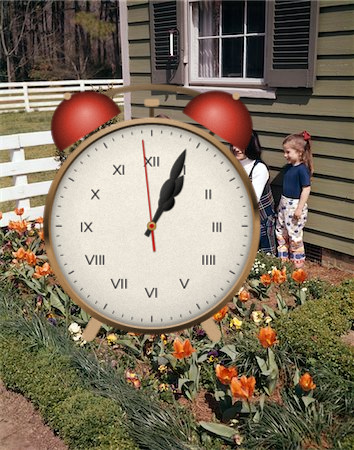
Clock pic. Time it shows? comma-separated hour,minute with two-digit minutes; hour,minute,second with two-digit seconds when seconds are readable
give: 1,03,59
